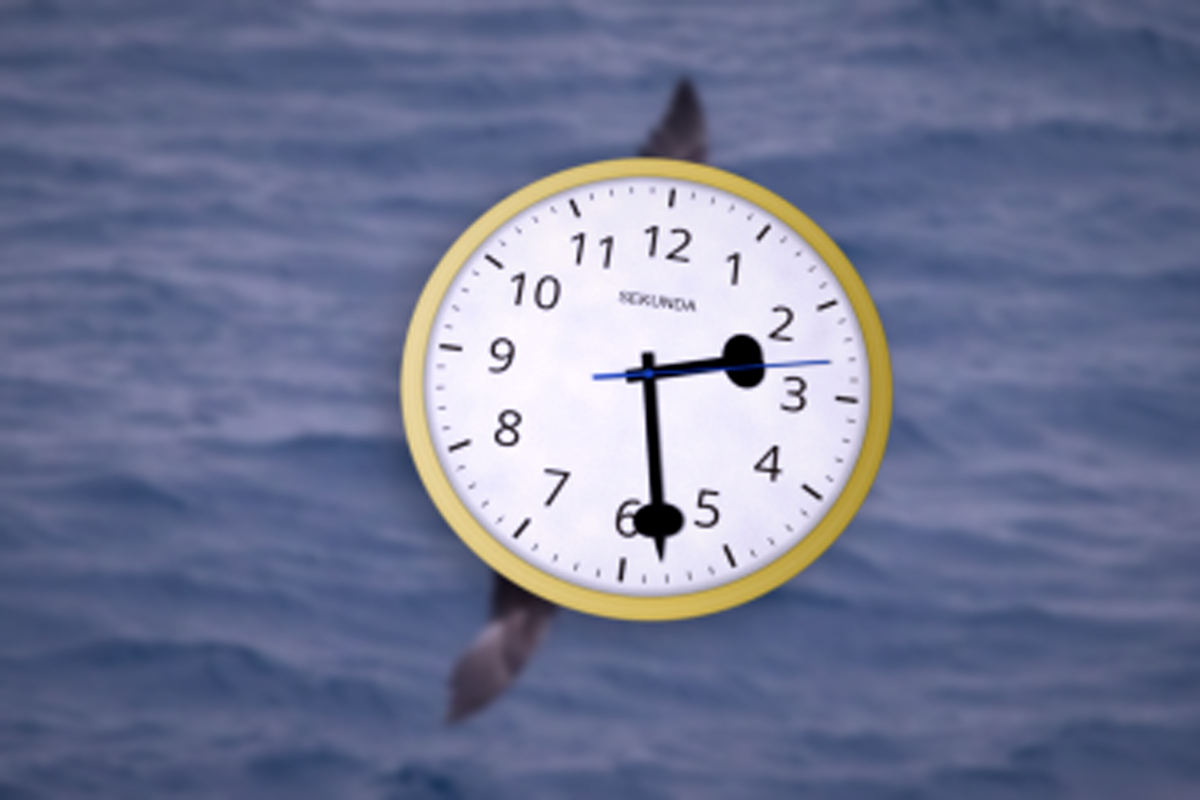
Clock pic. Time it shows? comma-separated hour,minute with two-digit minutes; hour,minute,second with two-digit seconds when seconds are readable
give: 2,28,13
